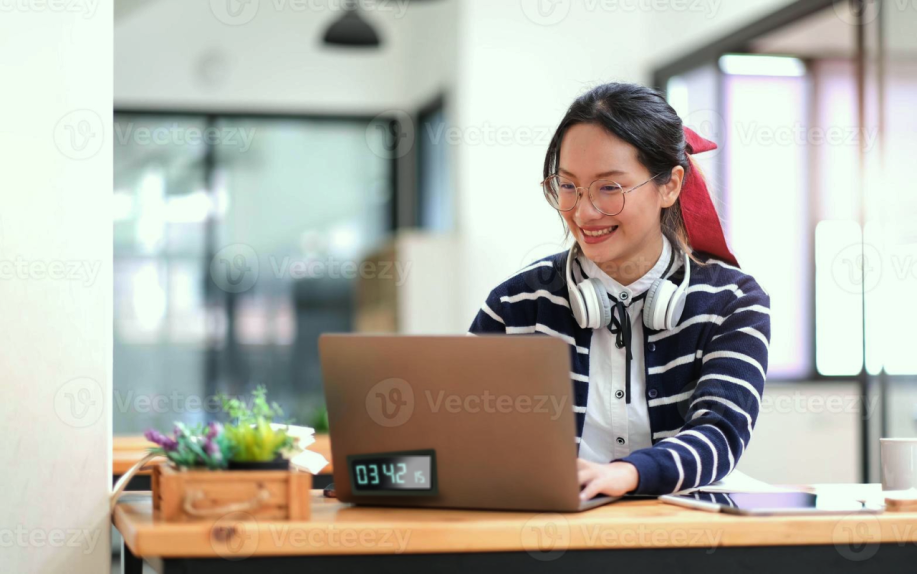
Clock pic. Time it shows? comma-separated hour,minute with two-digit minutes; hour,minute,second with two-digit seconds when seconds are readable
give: 3,42
